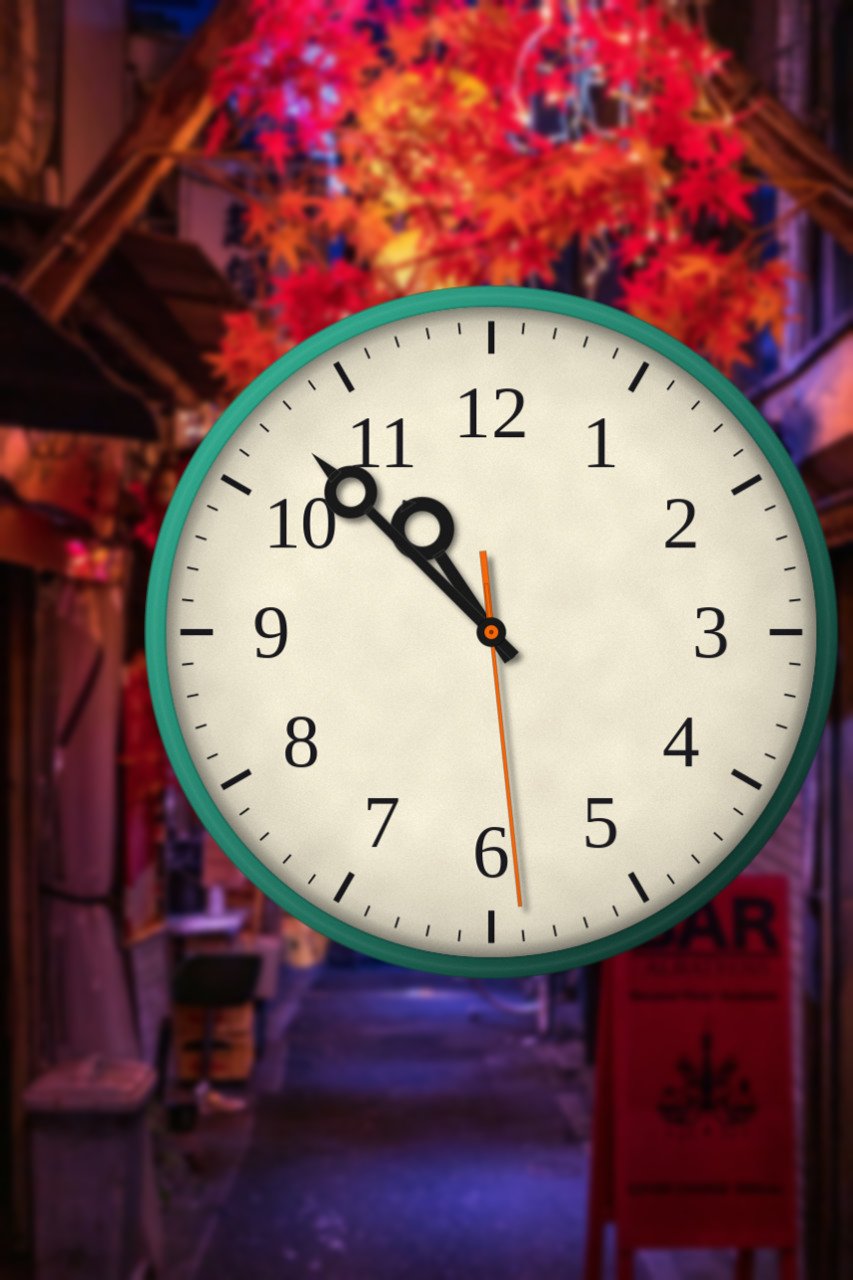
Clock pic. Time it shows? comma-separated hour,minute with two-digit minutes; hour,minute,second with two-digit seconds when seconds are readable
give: 10,52,29
